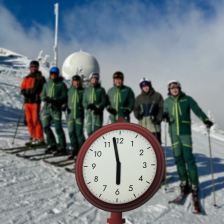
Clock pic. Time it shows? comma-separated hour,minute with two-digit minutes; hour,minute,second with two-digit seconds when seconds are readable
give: 5,58
